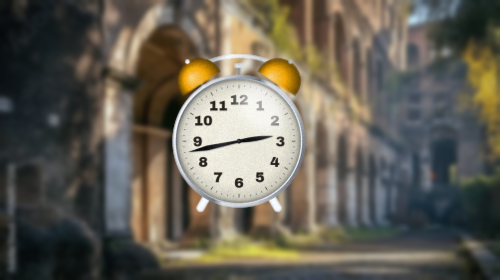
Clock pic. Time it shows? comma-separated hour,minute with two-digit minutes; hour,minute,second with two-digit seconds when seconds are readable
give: 2,43
